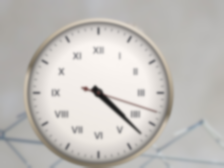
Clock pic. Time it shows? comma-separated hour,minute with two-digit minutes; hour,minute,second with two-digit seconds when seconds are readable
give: 4,22,18
